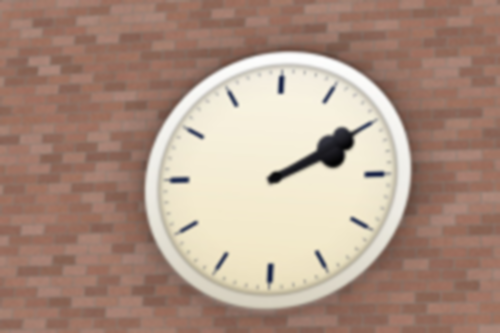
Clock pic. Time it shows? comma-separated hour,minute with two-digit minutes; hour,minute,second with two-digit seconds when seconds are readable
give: 2,10
